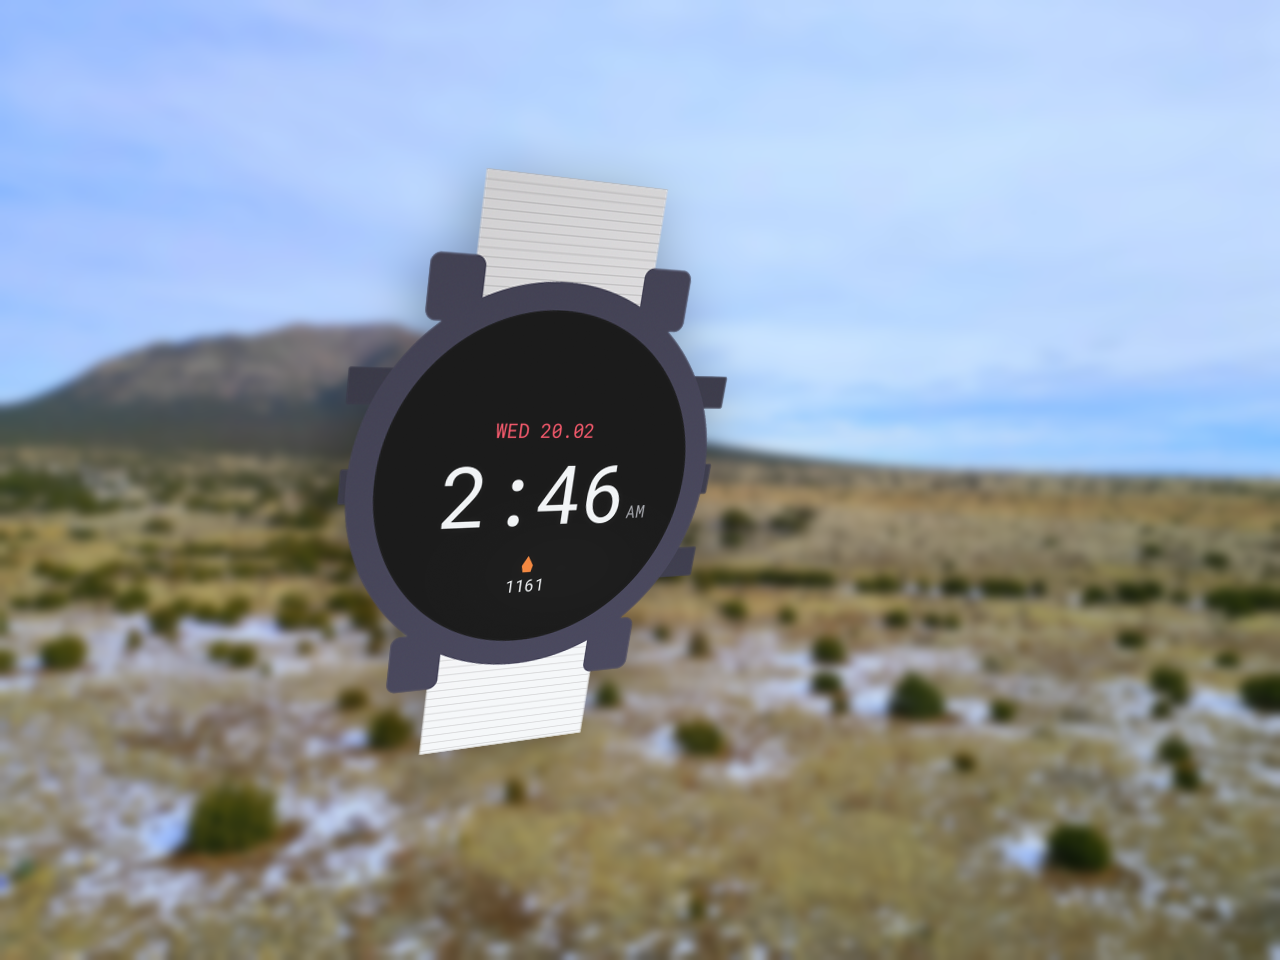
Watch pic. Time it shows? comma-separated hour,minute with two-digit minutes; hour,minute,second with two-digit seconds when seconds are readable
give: 2,46
